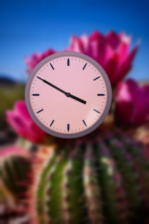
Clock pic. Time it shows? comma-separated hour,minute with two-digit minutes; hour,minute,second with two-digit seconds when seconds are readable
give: 3,50
